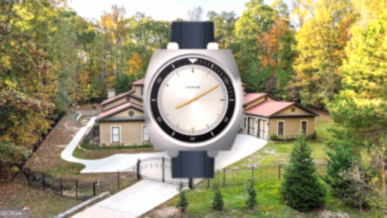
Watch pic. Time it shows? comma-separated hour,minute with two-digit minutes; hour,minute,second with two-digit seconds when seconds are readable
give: 8,10
